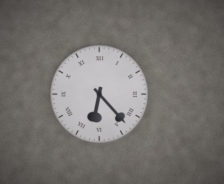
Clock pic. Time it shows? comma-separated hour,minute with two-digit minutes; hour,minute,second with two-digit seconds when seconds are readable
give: 6,23
